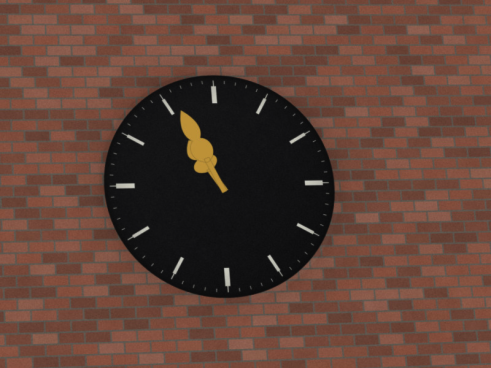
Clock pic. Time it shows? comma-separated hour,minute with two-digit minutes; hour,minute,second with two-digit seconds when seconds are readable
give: 10,56
